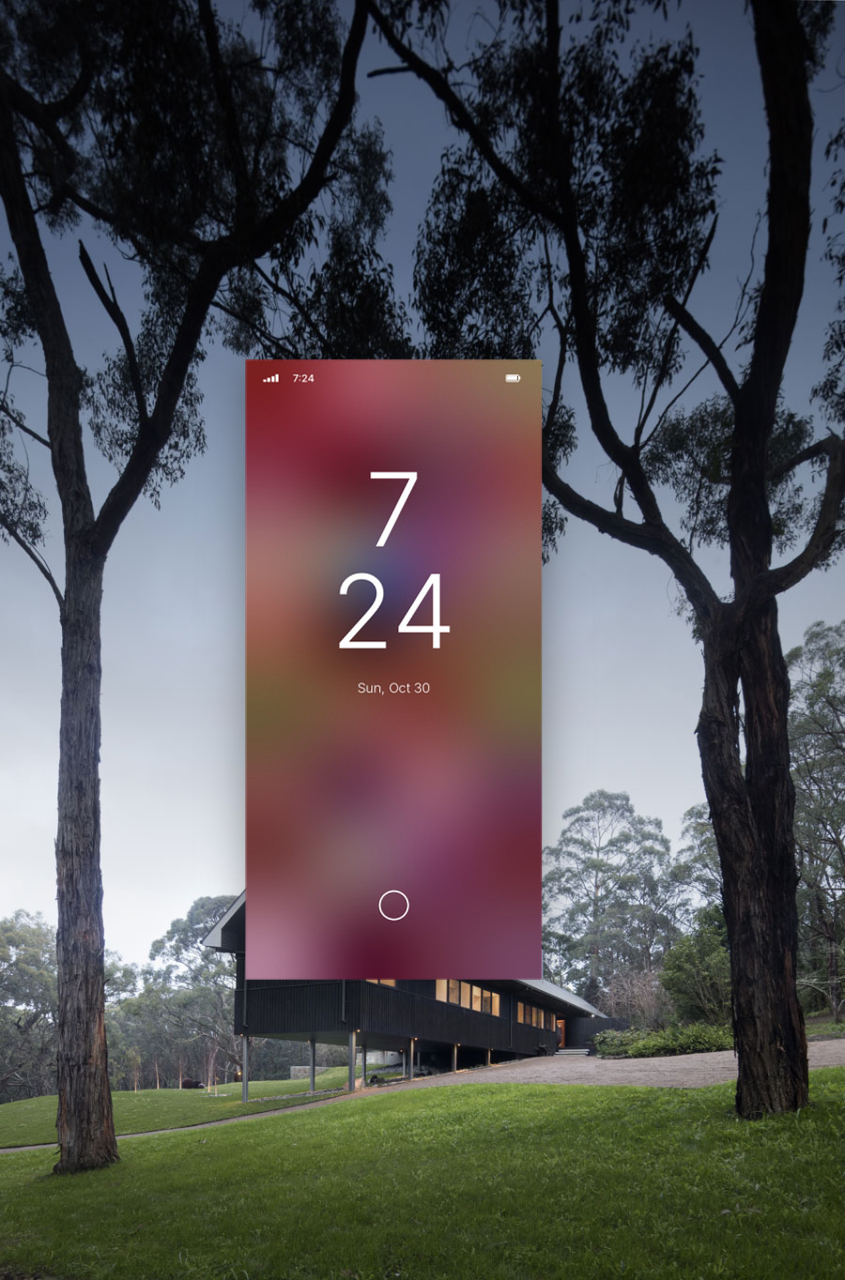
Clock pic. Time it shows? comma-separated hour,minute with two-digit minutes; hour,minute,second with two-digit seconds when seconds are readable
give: 7,24
